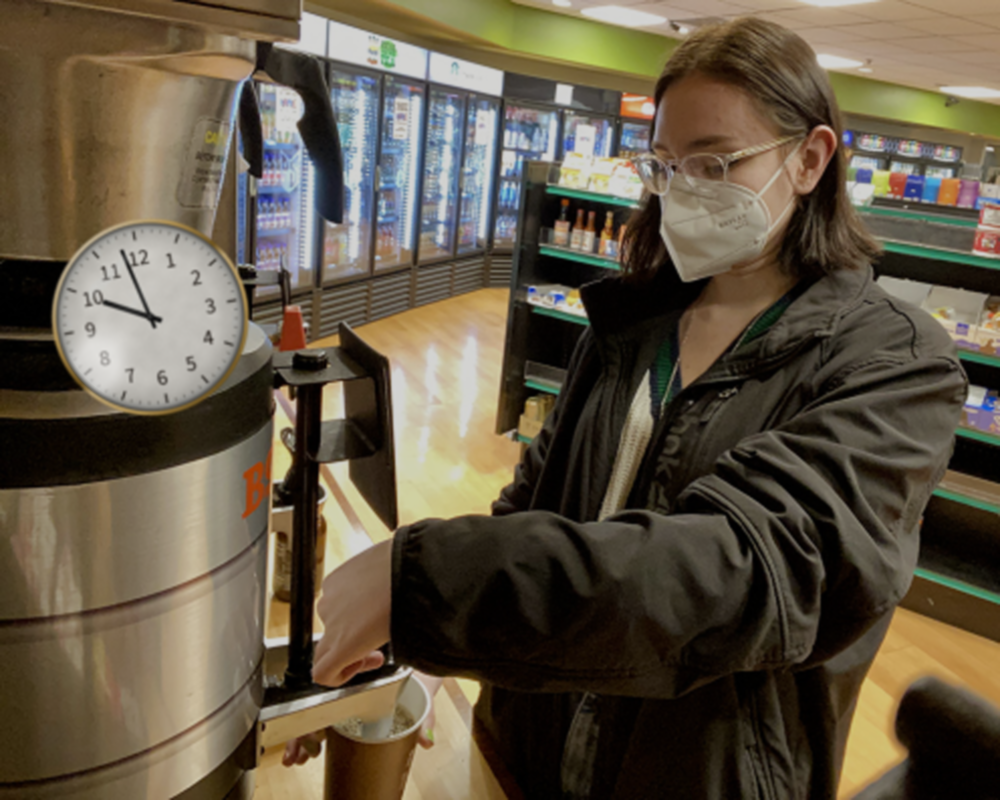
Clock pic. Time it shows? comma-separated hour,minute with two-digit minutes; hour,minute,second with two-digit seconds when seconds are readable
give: 9,58
